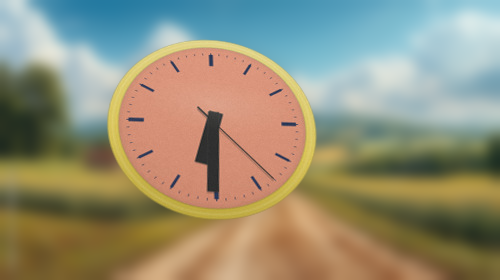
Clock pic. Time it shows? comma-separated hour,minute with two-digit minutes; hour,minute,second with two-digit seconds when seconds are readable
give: 6,30,23
